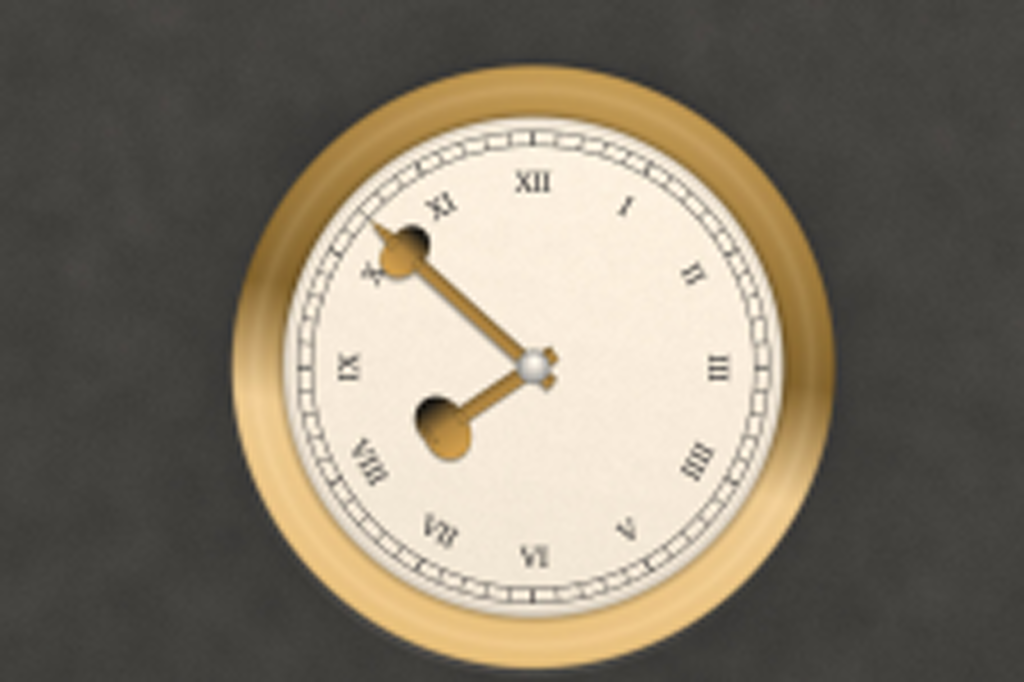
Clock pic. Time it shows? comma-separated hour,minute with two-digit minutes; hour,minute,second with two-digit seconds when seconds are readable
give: 7,52
